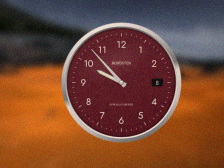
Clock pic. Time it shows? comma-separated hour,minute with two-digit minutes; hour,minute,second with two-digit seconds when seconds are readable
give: 9,53
